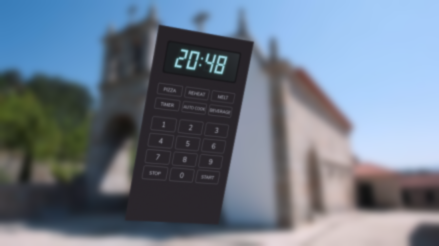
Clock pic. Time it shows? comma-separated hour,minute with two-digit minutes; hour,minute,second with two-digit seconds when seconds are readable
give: 20,48
